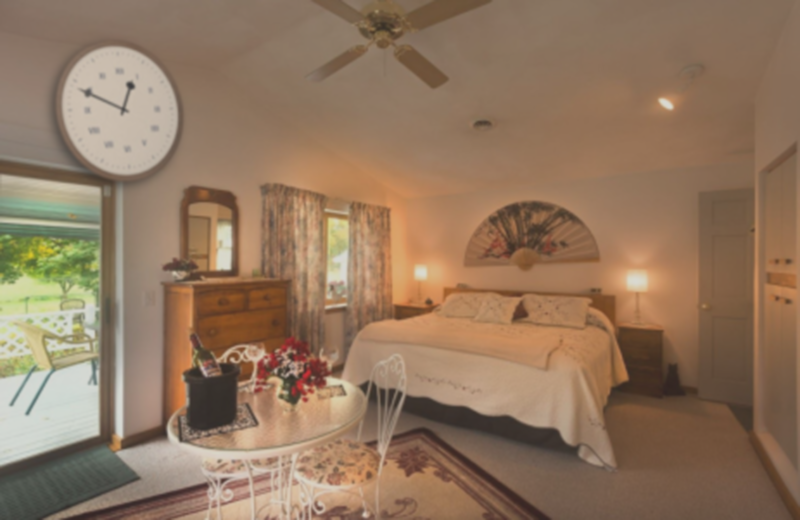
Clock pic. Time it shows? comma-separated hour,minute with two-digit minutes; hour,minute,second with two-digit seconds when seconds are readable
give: 12,49
